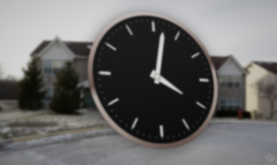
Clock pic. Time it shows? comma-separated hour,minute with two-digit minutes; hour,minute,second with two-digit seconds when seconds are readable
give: 4,02
